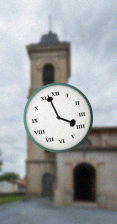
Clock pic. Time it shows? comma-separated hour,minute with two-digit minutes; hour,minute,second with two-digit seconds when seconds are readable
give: 3,57
